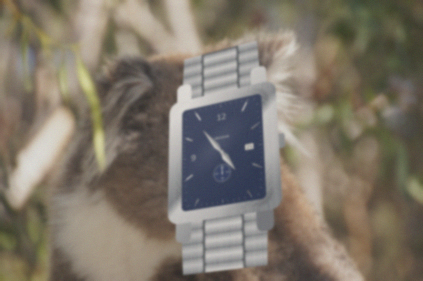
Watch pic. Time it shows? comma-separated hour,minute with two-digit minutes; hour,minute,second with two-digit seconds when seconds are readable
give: 4,54
